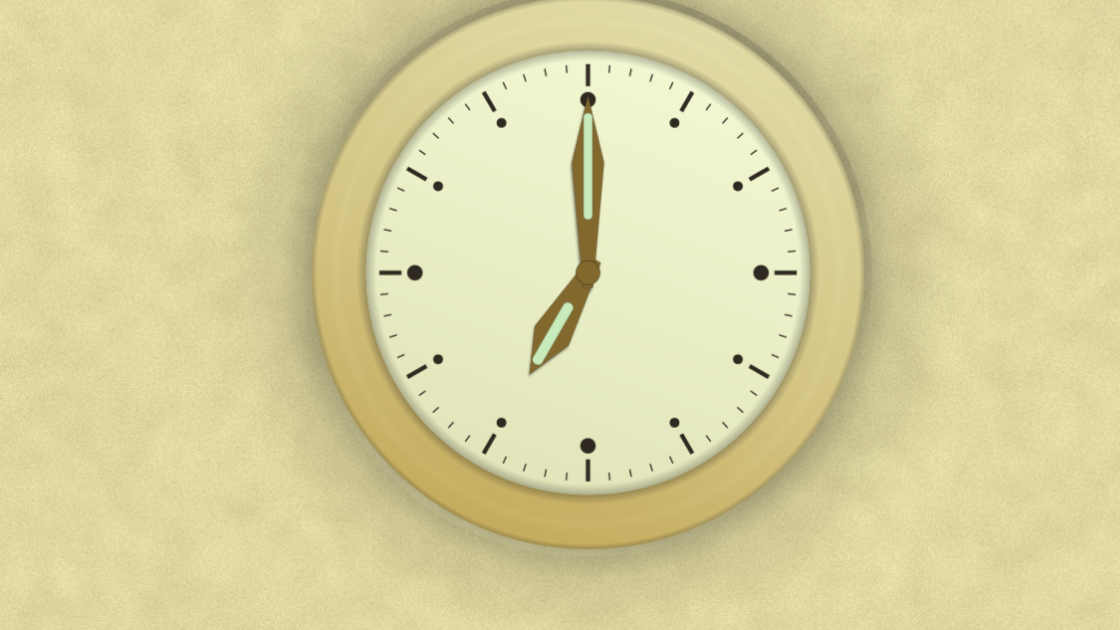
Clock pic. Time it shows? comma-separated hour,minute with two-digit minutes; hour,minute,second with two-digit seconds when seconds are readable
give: 7,00
